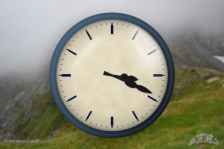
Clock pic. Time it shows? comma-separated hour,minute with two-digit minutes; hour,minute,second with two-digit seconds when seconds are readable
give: 3,19
